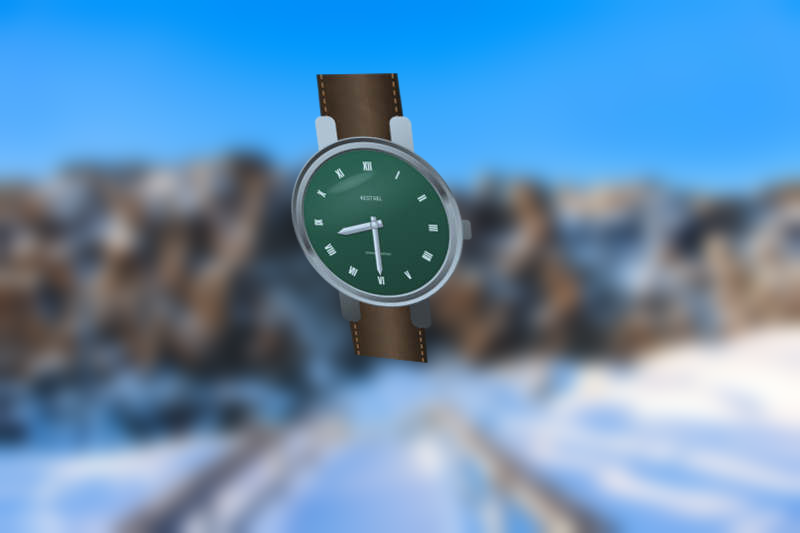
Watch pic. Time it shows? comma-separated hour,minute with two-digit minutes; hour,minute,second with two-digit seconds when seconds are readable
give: 8,30
